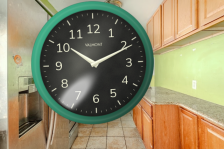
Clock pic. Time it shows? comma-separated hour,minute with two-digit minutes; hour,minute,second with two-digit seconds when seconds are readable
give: 10,11
